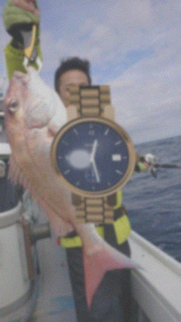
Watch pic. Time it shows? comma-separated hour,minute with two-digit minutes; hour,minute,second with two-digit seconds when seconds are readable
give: 12,28
